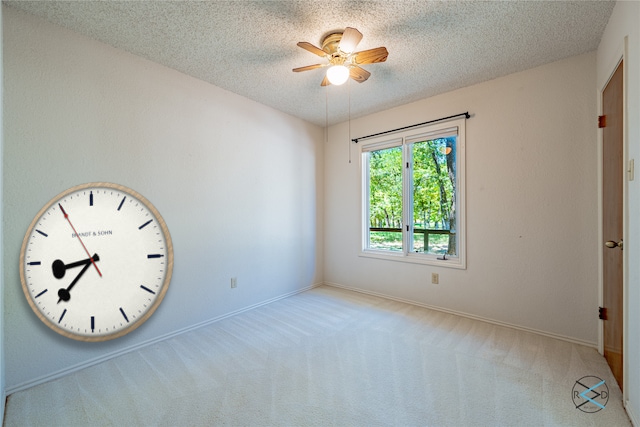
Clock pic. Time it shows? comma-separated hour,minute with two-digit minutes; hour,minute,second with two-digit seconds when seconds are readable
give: 8,36,55
